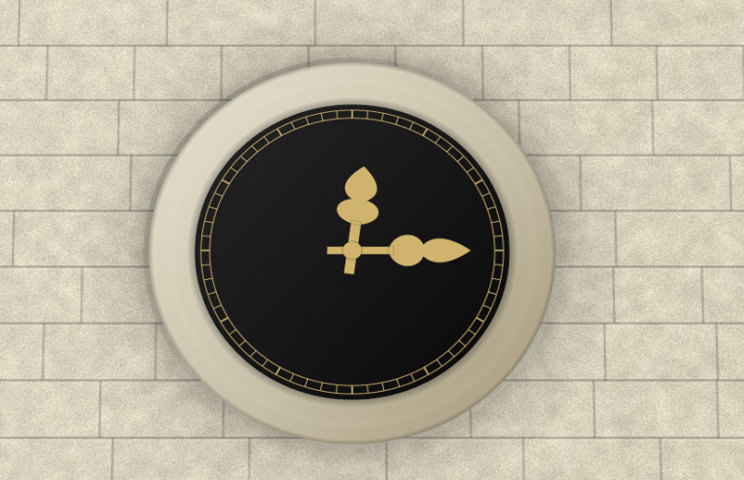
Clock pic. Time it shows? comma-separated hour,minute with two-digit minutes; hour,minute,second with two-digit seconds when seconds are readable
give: 12,15
